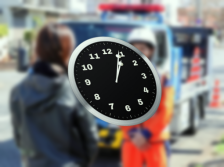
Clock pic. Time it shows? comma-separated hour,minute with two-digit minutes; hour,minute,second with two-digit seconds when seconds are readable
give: 1,04
